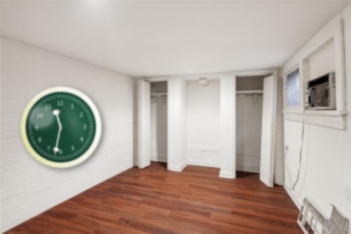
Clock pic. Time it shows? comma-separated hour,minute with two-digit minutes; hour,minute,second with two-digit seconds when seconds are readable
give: 11,32
